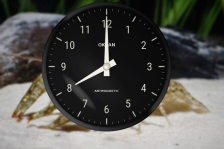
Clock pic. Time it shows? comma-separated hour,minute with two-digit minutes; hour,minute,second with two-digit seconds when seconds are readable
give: 8,00
